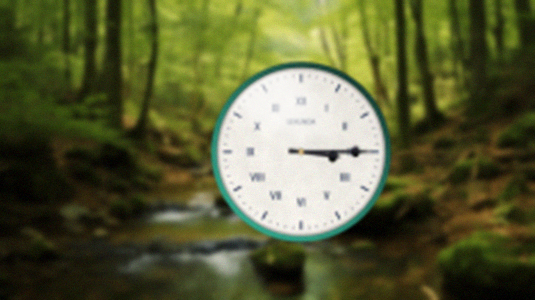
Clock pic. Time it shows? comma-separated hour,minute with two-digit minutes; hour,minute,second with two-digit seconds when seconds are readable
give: 3,15
